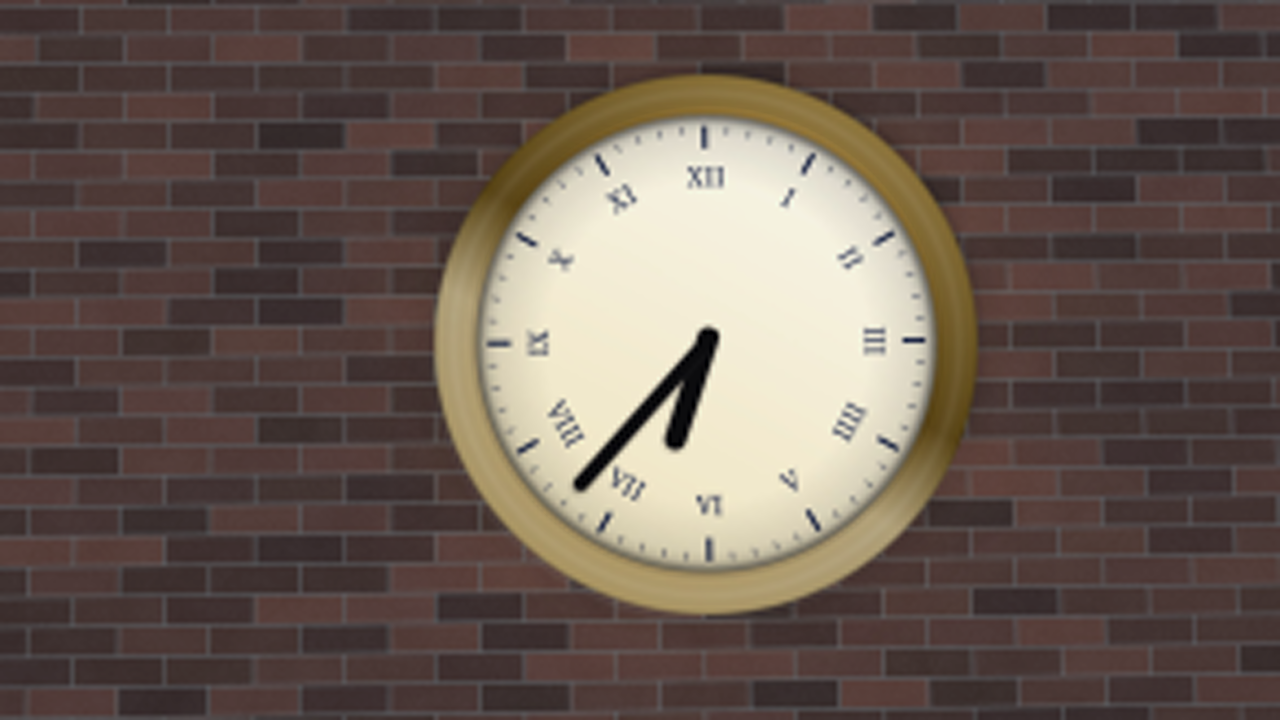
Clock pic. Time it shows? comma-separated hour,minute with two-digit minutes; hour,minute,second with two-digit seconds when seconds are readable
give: 6,37
